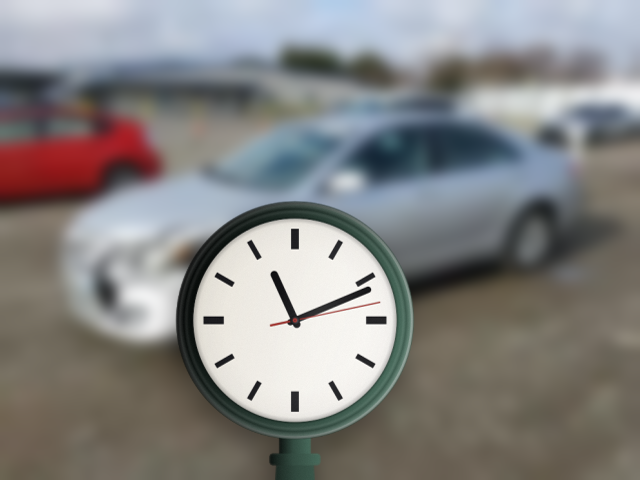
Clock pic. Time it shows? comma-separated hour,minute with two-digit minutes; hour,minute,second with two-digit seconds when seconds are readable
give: 11,11,13
